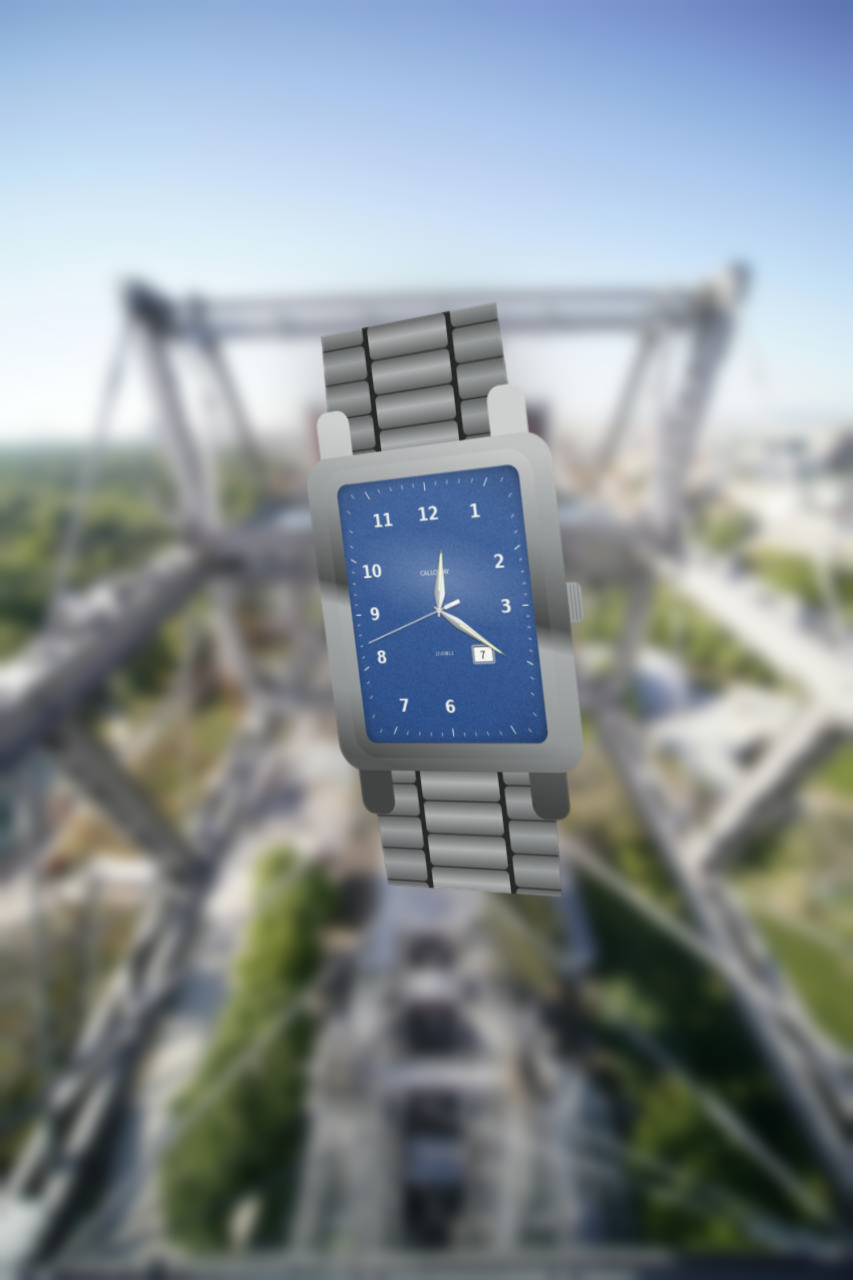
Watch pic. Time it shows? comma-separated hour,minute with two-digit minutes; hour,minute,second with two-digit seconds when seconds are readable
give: 12,20,42
